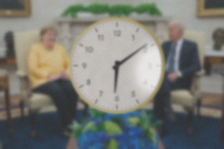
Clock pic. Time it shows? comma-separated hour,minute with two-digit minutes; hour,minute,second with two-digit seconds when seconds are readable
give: 6,09
